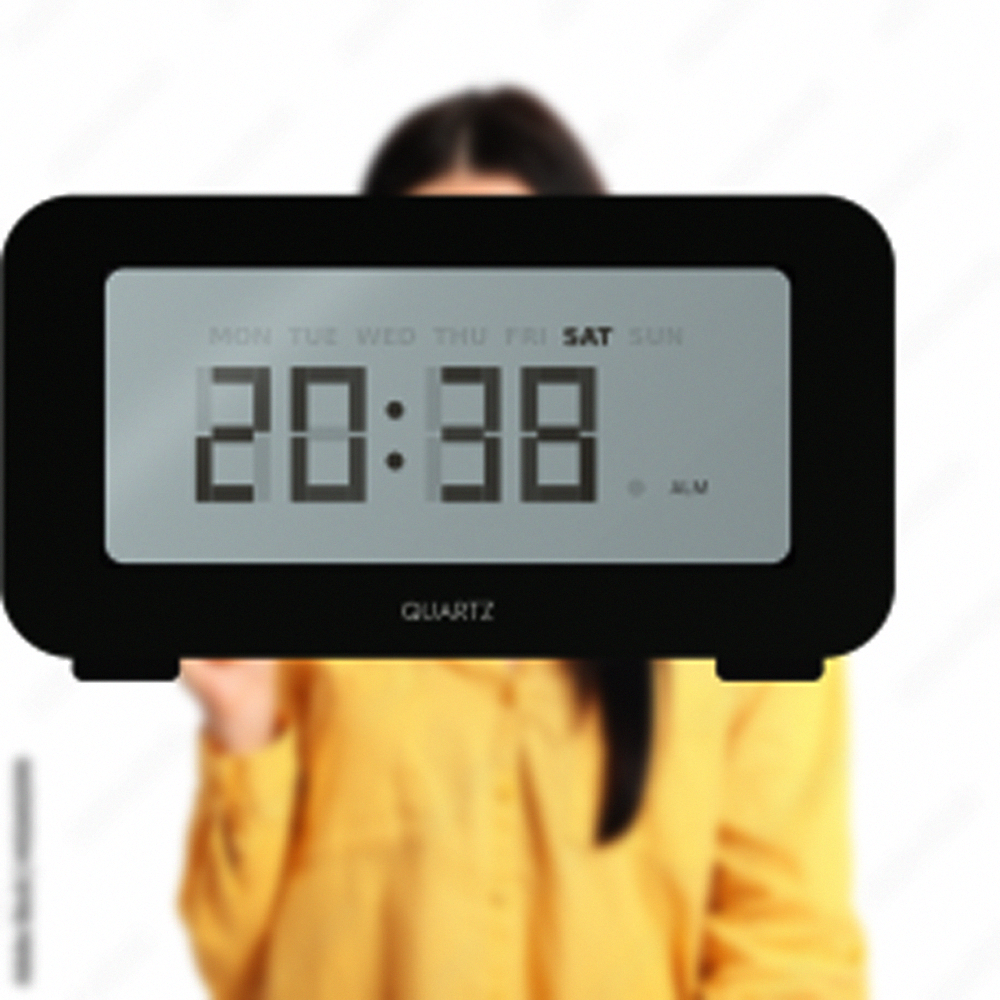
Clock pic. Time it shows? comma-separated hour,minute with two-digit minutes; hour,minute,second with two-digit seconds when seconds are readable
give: 20,38
